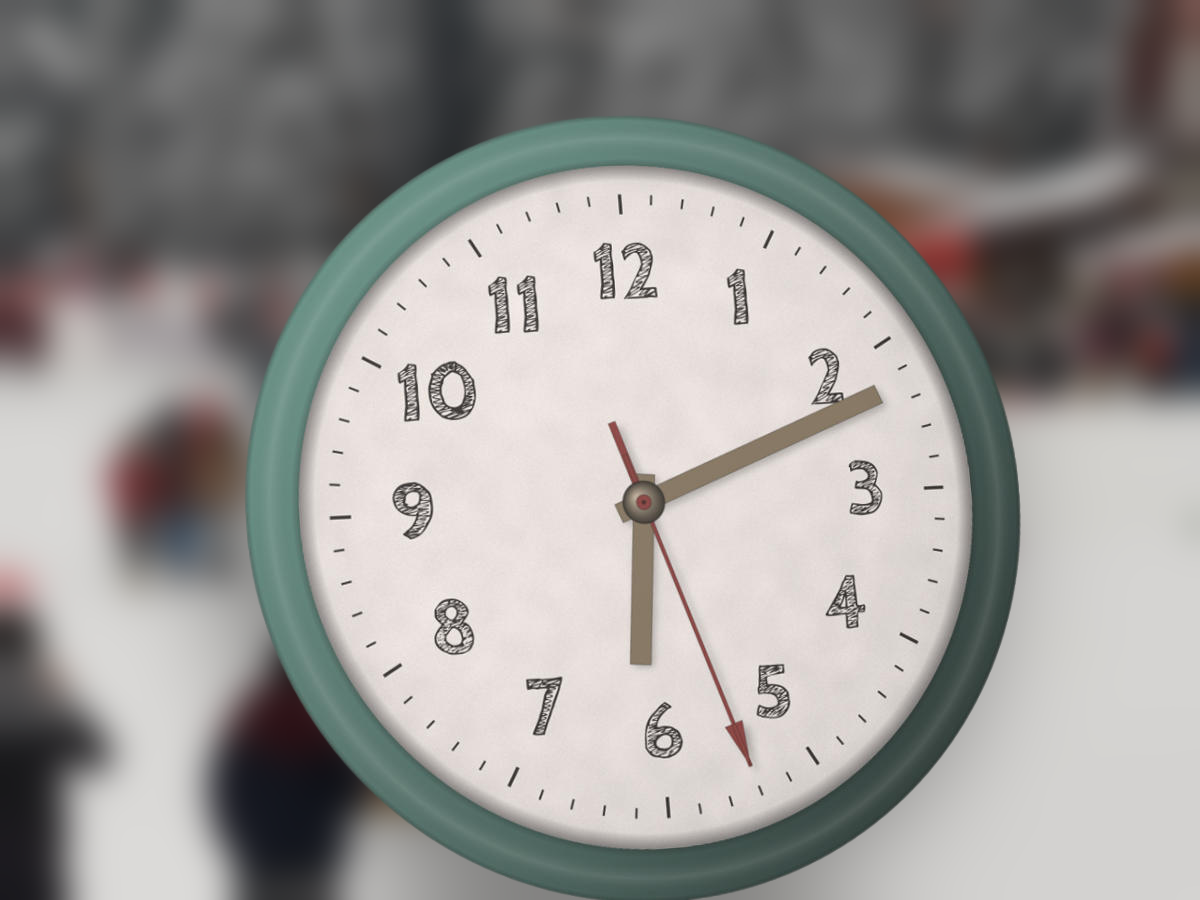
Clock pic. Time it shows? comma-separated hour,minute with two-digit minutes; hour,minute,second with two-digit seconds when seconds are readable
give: 6,11,27
